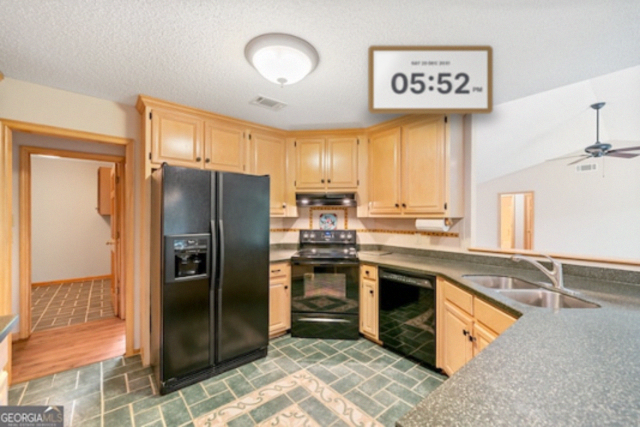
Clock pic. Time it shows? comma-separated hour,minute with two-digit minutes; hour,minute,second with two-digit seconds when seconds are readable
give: 5,52
